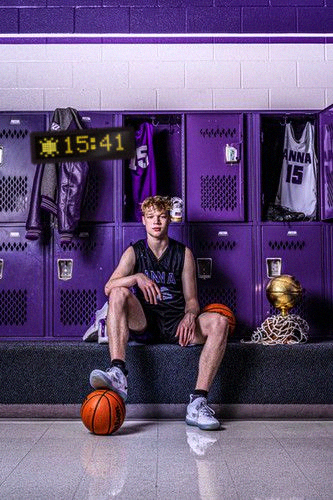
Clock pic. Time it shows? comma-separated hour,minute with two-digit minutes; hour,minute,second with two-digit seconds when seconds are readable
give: 15,41
